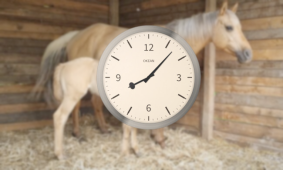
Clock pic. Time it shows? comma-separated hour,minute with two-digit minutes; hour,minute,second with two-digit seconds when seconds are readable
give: 8,07
